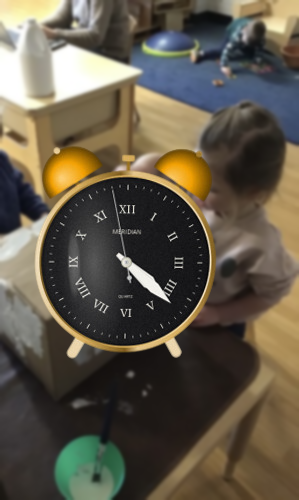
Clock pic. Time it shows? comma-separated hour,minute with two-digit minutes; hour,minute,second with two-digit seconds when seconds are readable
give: 4,21,58
